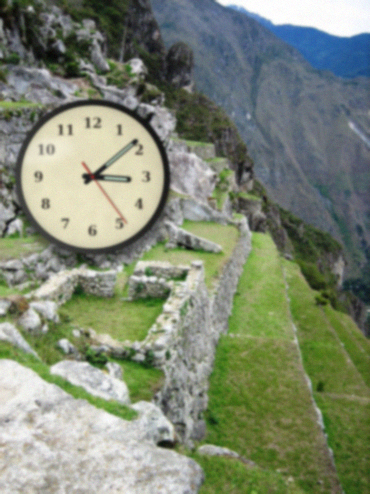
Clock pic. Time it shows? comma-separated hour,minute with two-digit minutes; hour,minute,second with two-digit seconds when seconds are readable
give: 3,08,24
